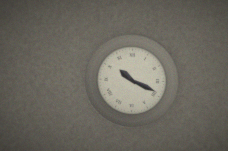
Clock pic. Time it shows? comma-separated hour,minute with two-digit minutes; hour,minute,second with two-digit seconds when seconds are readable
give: 10,19
